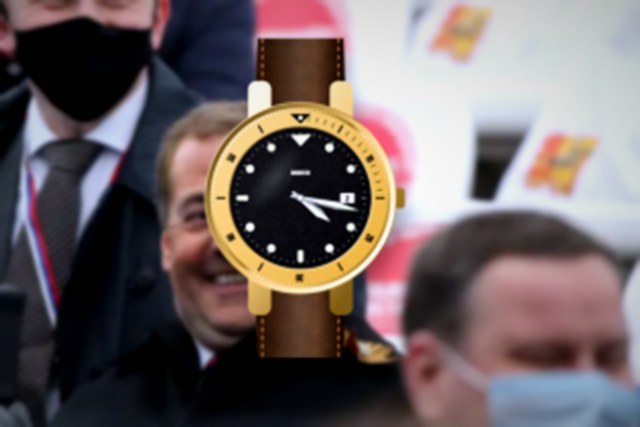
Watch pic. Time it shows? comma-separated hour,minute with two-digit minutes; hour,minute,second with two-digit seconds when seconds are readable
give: 4,17
